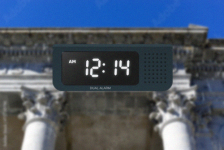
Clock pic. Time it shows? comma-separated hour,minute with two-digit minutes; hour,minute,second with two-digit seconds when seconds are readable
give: 12,14
